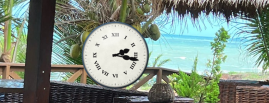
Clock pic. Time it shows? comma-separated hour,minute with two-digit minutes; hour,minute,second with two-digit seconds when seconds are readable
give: 2,17
